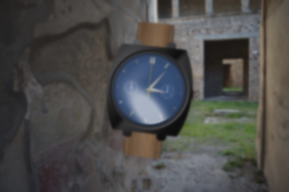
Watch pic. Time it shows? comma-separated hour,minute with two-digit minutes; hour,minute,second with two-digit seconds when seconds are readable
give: 3,06
